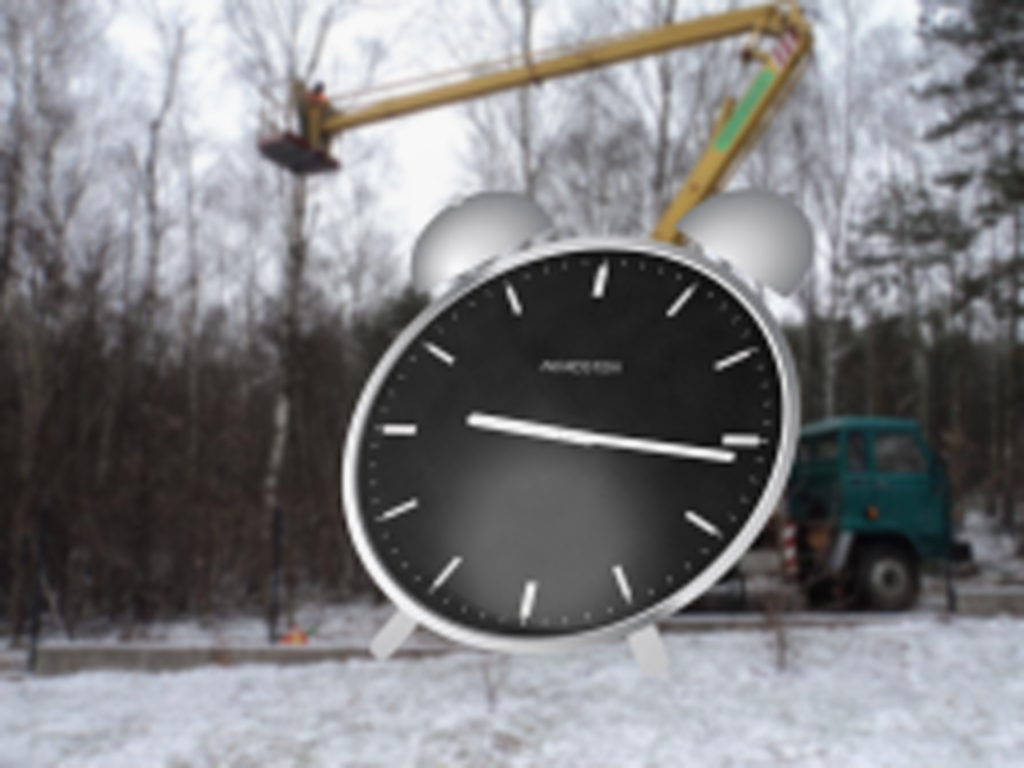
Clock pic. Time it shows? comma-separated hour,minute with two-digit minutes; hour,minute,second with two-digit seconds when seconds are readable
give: 9,16
